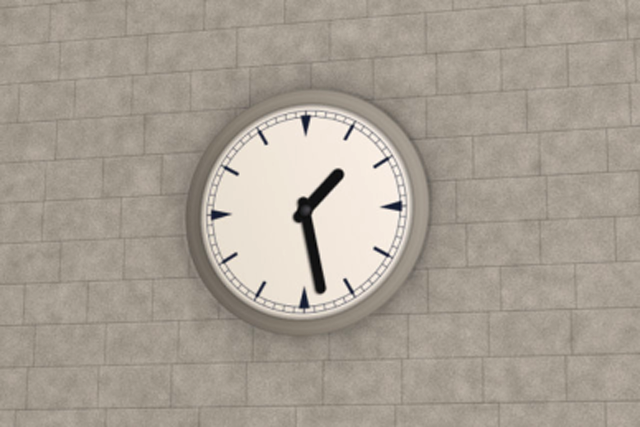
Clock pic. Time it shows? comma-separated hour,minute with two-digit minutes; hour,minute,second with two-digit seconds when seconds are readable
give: 1,28
